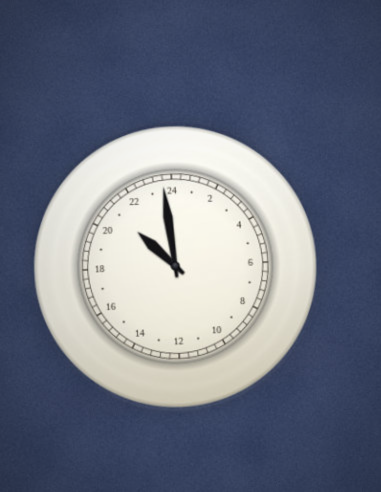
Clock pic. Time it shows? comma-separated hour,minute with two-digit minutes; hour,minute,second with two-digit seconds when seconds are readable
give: 20,59
